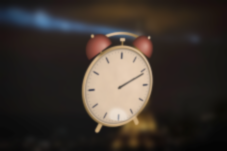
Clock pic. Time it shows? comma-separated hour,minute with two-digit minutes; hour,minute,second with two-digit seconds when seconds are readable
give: 2,11
